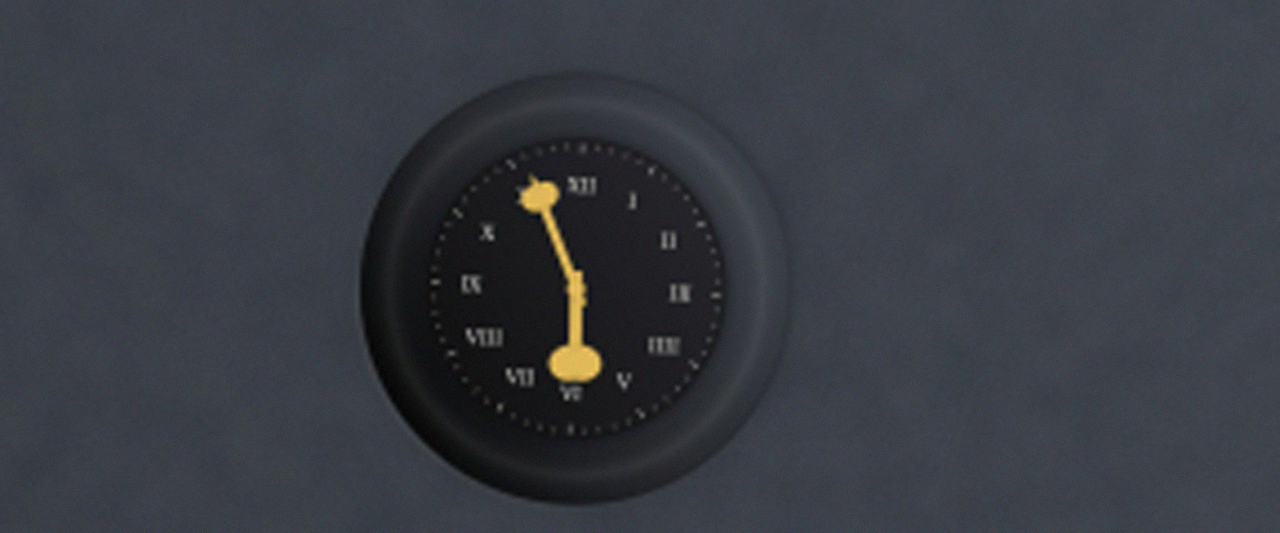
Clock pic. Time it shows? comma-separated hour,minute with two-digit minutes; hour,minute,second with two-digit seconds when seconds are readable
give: 5,56
